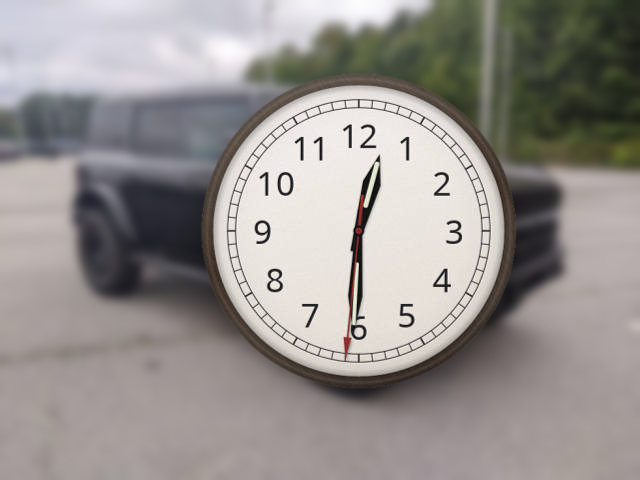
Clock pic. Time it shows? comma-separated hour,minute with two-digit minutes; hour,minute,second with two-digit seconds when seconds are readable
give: 12,30,31
